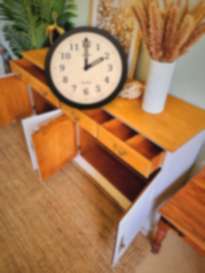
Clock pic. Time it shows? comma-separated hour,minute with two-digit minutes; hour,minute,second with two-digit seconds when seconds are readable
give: 2,00
